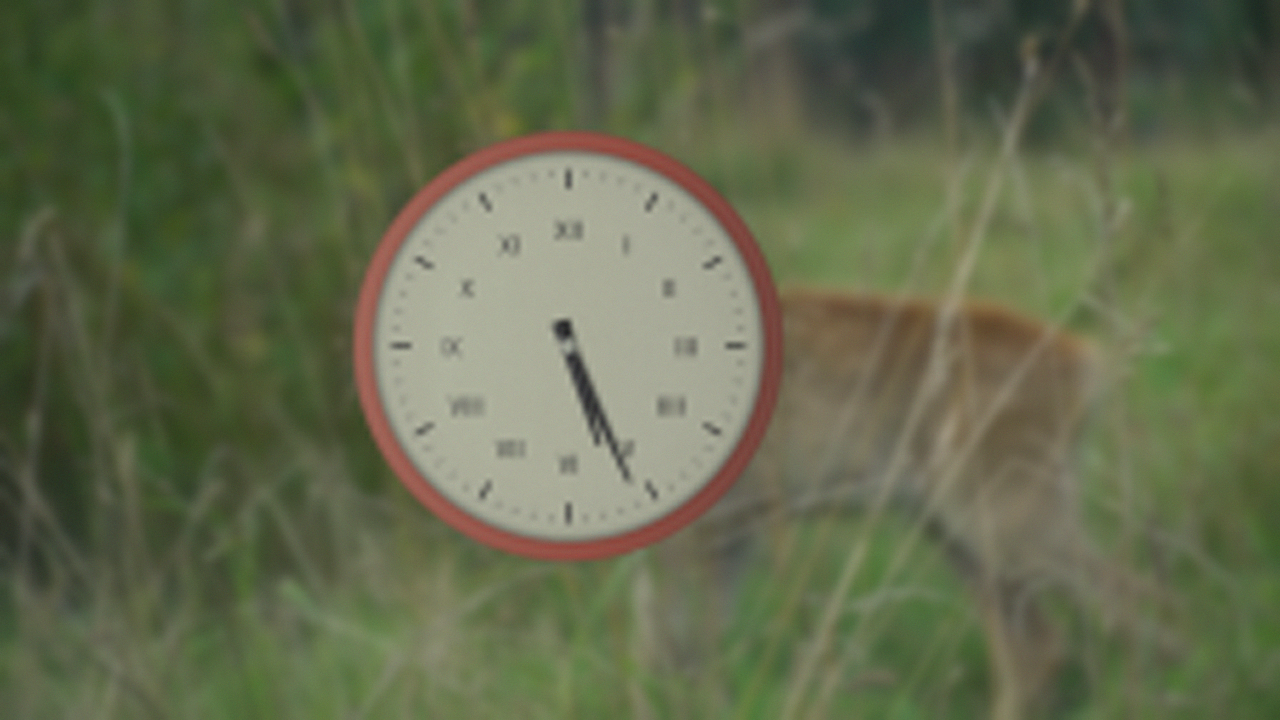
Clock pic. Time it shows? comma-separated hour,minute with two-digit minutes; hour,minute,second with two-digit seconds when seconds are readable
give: 5,26
